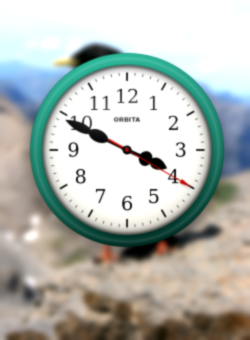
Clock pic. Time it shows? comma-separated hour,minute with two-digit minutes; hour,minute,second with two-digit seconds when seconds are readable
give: 3,49,20
